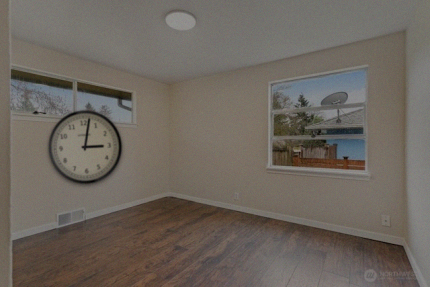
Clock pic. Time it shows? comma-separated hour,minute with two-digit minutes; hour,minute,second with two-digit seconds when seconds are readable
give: 3,02
